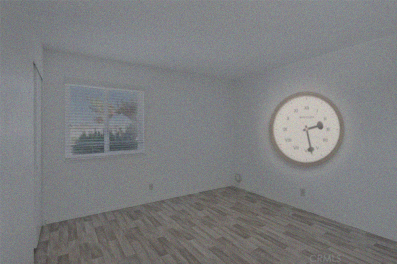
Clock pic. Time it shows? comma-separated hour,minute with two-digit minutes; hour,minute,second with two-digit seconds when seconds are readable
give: 2,28
